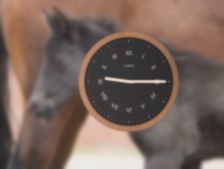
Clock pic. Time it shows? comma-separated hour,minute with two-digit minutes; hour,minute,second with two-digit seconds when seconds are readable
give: 9,15
